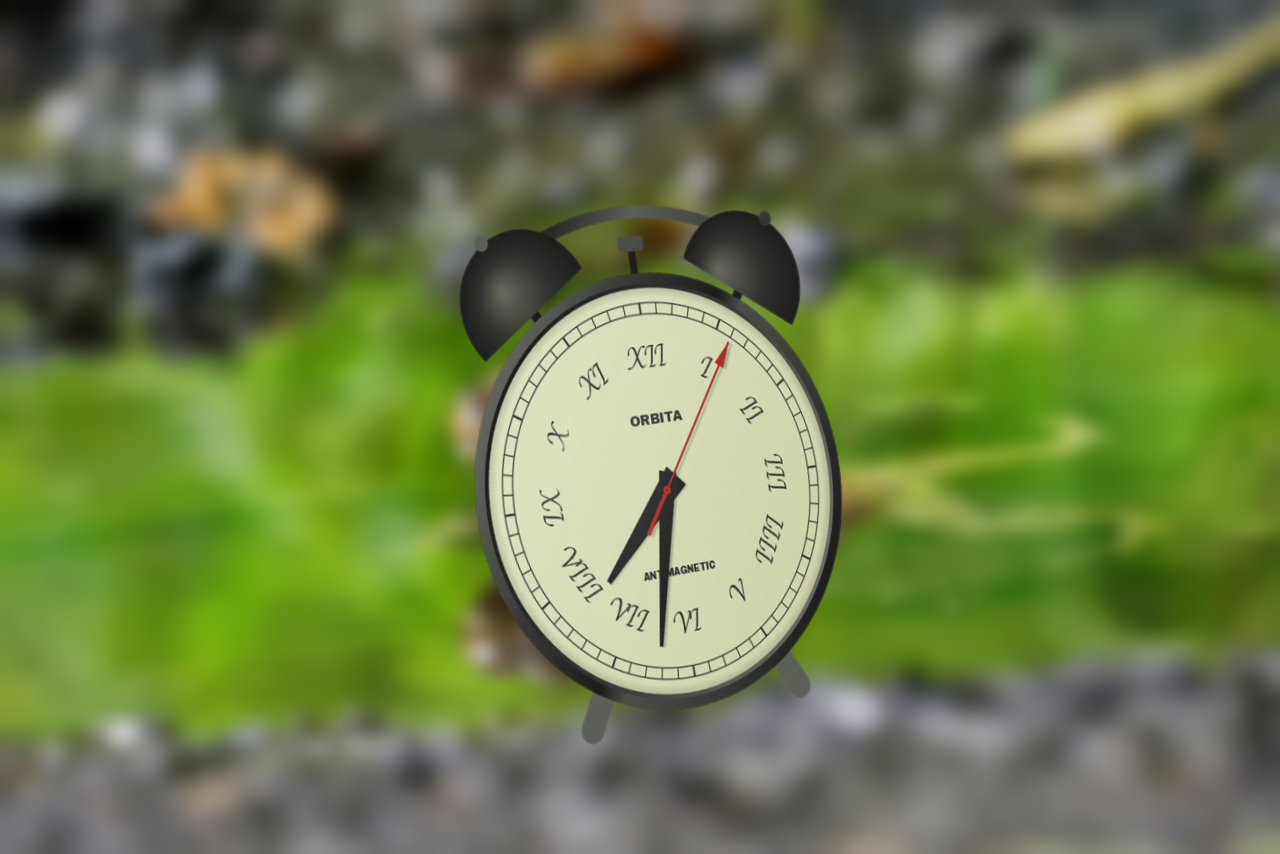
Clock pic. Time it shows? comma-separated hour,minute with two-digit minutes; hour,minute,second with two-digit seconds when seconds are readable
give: 7,32,06
